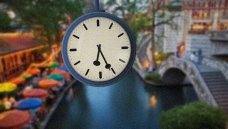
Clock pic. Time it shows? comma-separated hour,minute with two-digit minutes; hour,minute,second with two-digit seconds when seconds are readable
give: 6,26
